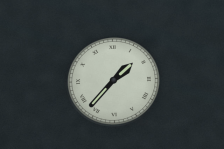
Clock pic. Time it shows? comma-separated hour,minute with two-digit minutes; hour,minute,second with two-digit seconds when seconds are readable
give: 1,37
